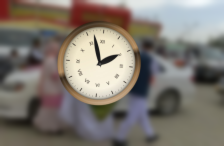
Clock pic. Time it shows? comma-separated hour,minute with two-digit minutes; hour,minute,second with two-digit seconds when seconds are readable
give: 1,57
